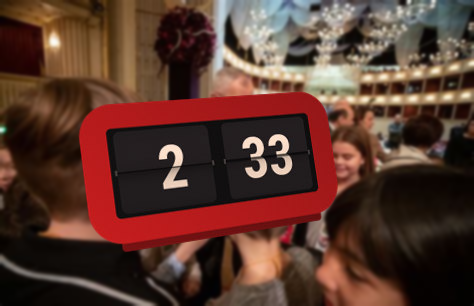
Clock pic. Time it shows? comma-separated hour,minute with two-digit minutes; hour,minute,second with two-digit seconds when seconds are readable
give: 2,33
